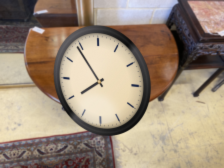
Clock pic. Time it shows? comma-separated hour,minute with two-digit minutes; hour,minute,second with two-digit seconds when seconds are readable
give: 7,54
